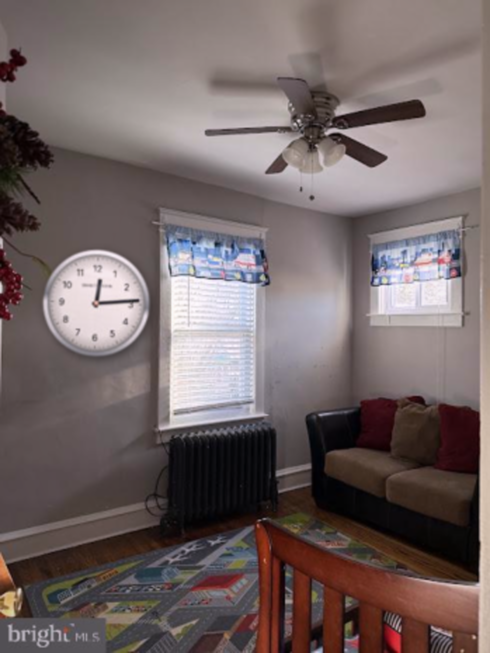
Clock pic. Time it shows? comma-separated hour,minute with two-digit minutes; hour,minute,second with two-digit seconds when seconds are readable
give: 12,14
